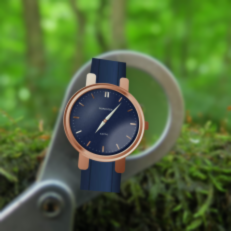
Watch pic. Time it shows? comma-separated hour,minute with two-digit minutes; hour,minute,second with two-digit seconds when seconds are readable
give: 7,06
